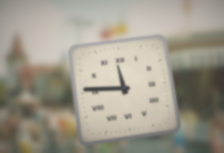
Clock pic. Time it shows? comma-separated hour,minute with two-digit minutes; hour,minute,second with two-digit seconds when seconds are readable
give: 11,46
